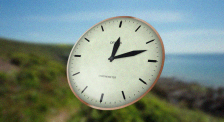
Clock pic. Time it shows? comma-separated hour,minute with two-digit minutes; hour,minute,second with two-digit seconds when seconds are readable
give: 12,12
